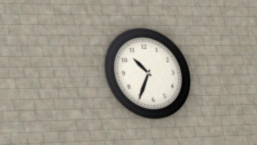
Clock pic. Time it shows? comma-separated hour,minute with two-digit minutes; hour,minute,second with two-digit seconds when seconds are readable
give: 10,35
